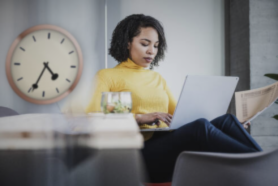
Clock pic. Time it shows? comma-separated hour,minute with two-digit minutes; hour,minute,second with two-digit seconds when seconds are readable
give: 4,34
